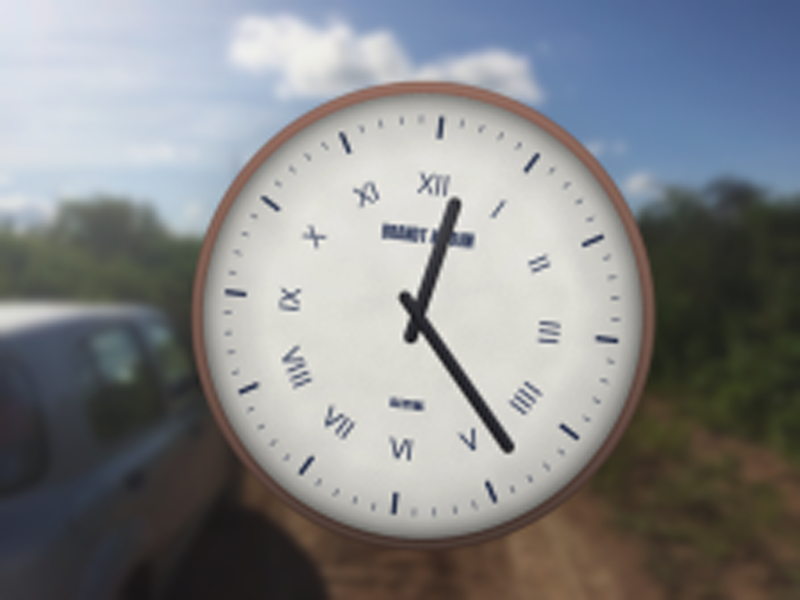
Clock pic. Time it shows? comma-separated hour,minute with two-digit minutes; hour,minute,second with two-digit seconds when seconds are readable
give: 12,23
